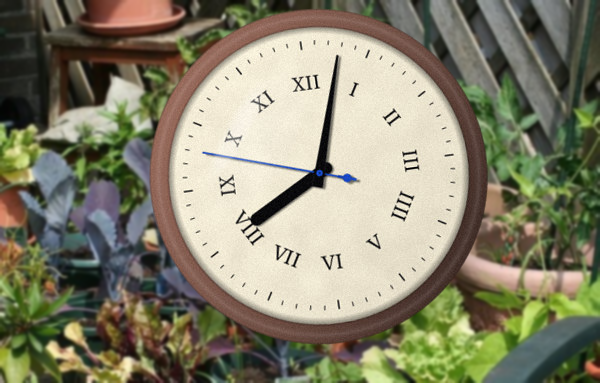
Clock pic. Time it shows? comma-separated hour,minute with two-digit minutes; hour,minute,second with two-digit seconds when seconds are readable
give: 8,02,48
